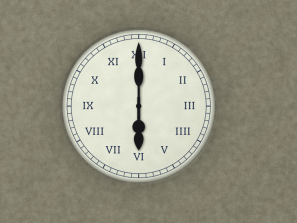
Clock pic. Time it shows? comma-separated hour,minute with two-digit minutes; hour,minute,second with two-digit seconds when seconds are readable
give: 6,00
